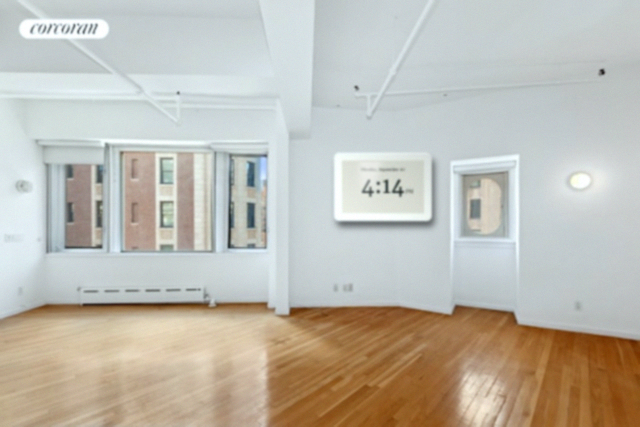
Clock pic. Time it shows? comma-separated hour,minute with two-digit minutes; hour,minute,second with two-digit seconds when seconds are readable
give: 4,14
